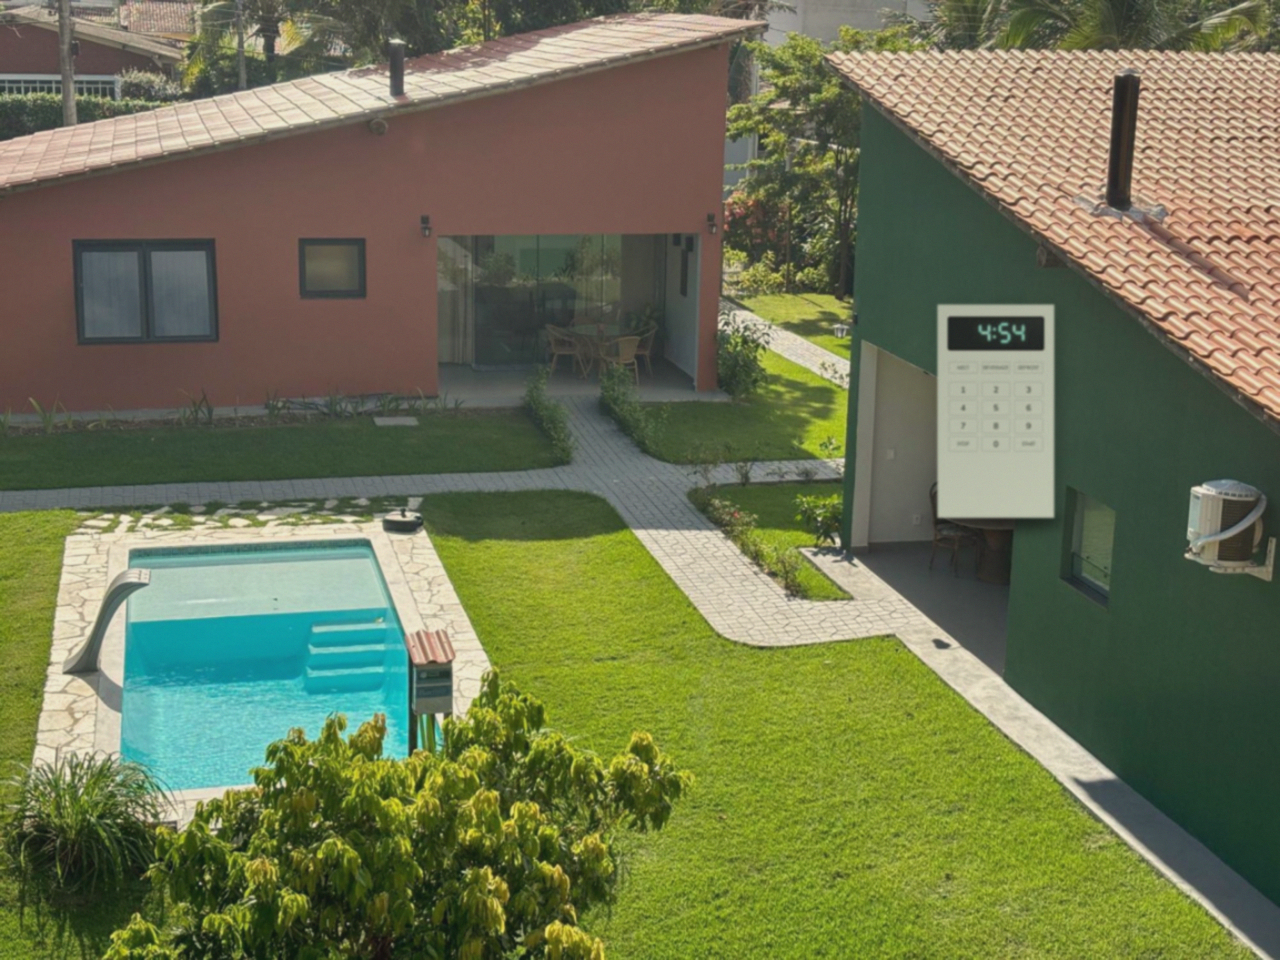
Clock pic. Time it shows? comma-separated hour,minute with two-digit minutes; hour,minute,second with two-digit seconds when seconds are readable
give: 4,54
